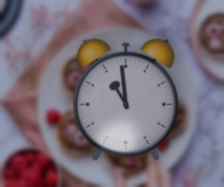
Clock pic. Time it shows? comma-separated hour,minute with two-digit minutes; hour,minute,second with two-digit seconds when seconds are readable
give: 10,59
